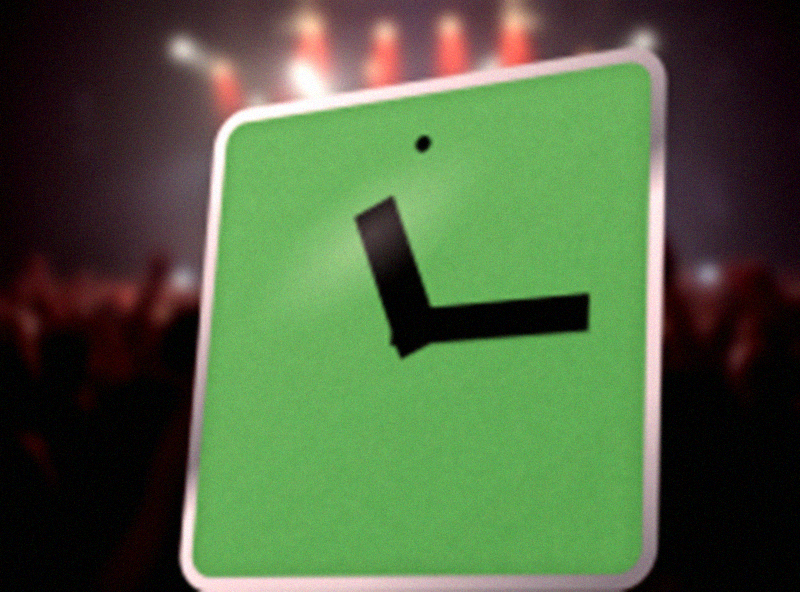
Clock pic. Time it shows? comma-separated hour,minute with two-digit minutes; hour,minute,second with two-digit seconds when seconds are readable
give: 11,15
